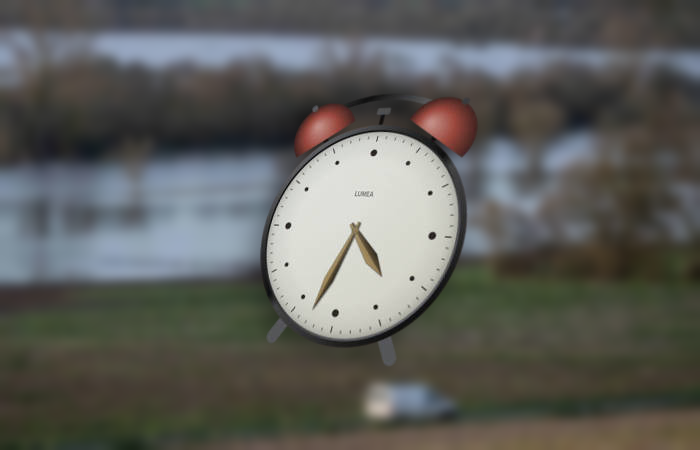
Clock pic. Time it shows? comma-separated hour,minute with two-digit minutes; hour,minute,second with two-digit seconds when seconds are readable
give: 4,33
